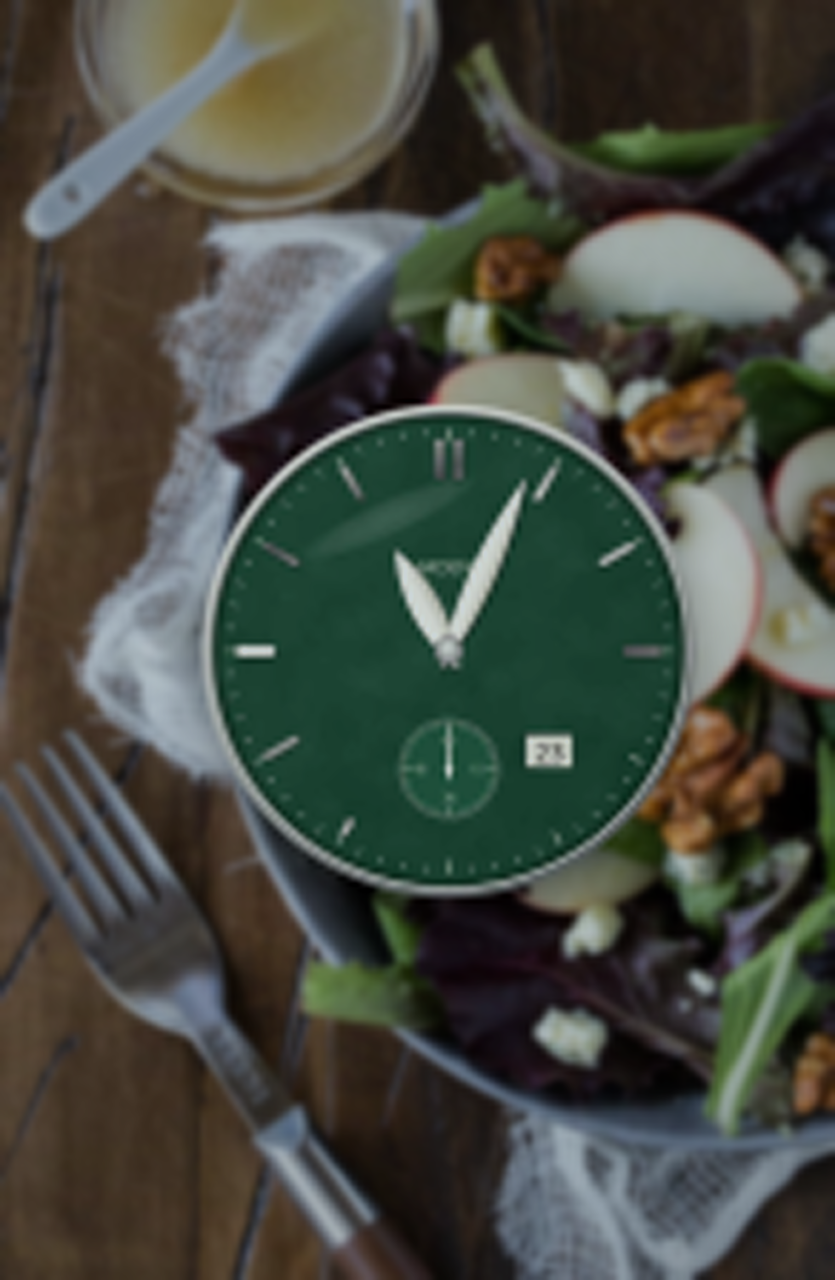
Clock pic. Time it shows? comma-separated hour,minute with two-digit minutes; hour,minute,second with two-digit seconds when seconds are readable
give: 11,04
